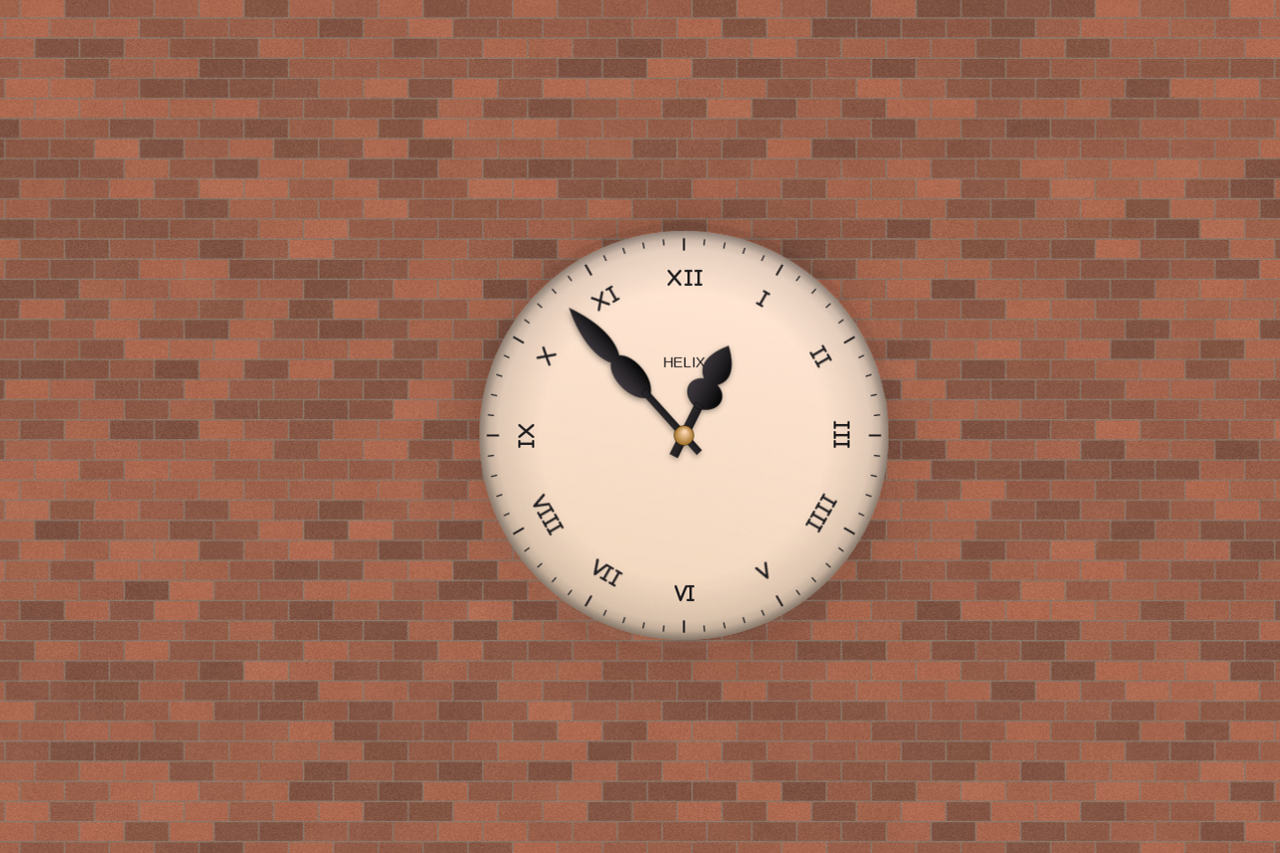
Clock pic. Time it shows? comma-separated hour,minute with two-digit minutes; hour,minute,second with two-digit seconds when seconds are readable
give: 12,53
